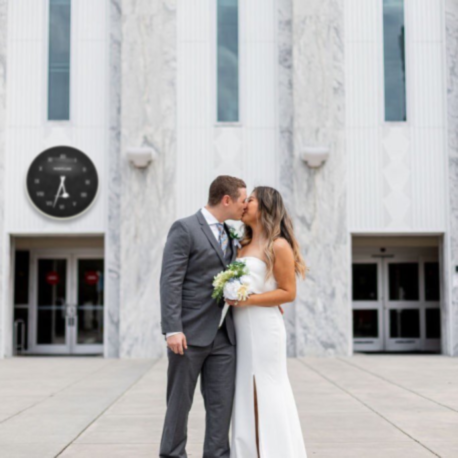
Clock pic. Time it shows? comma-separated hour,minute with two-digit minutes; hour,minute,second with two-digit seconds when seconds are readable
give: 5,33
